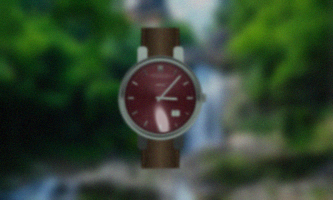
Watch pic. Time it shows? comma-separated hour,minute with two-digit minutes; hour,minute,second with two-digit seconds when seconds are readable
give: 3,07
